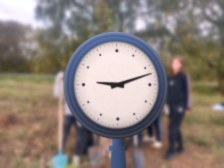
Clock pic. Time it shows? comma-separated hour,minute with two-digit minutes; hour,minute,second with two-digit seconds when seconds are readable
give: 9,12
